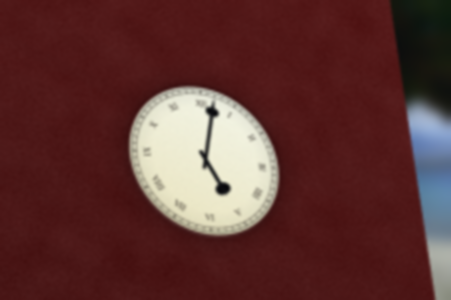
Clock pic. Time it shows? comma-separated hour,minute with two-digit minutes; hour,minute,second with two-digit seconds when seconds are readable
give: 5,02
